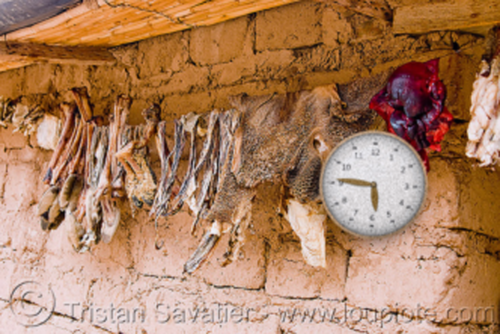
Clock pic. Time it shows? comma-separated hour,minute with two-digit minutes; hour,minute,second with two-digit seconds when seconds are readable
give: 5,46
